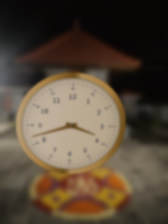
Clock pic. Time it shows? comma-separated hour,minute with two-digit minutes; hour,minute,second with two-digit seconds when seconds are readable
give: 3,42
